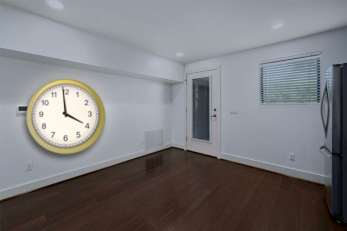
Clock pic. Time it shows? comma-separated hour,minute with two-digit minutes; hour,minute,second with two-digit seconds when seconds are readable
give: 3,59
